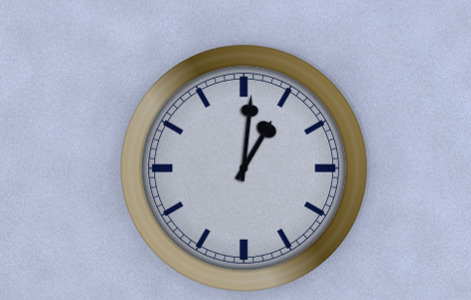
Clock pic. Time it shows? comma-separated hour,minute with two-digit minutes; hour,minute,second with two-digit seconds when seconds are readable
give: 1,01
